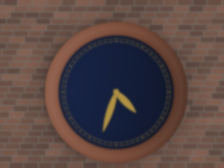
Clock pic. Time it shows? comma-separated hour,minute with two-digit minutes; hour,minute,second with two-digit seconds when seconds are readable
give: 4,33
